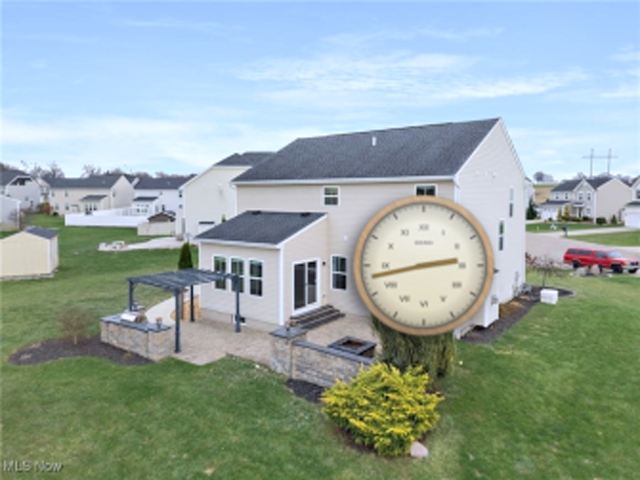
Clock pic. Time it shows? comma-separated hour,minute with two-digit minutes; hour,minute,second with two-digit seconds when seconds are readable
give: 2,43
